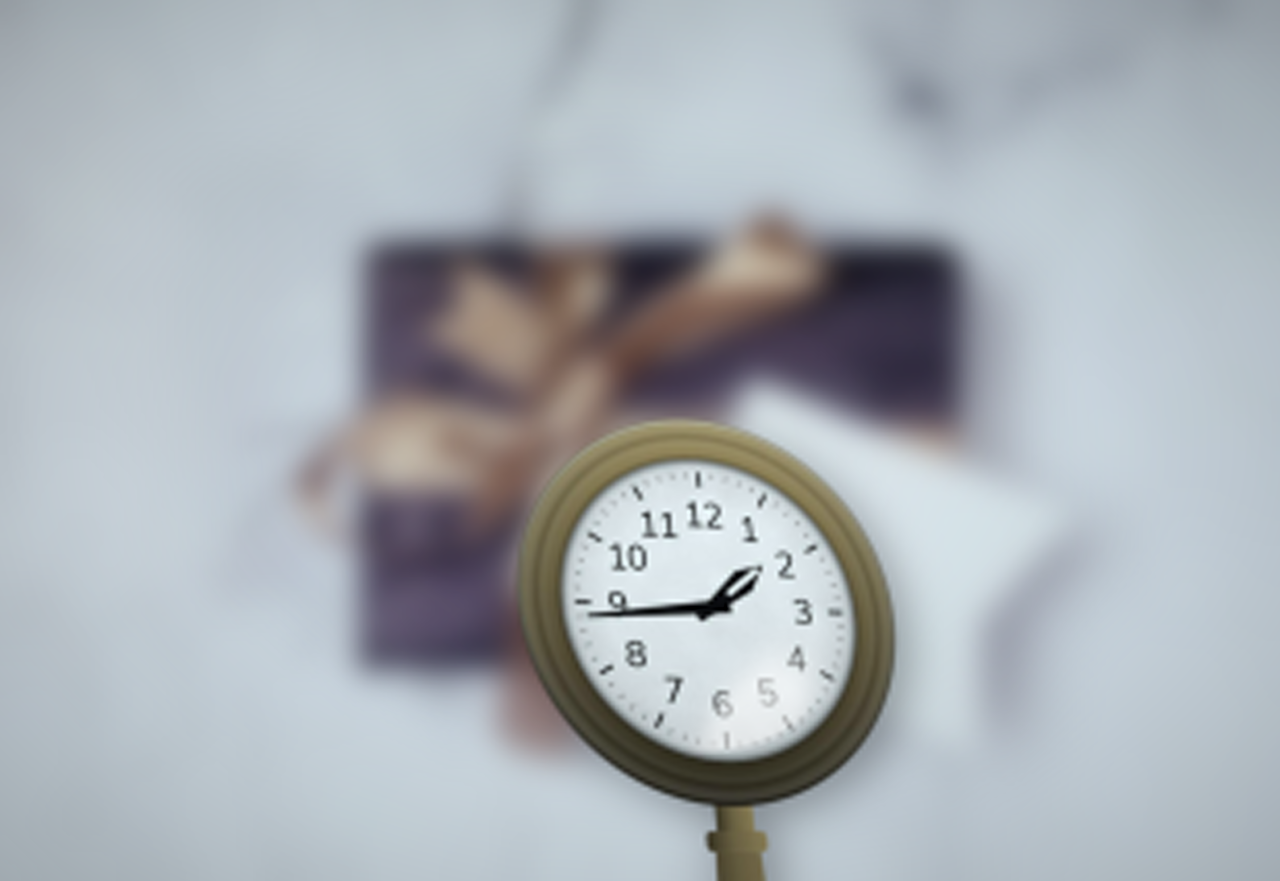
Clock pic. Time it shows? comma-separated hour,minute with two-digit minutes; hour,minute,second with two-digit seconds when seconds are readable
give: 1,44
